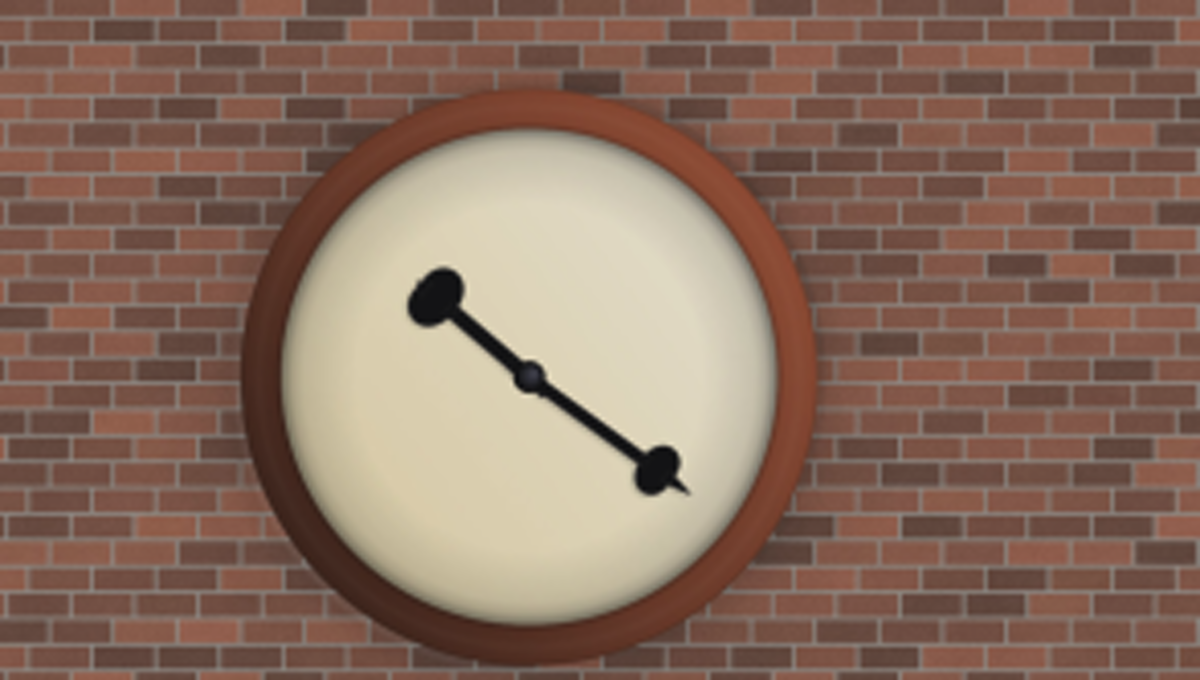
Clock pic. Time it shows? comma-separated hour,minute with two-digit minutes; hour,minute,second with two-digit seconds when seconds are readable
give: 10,21
